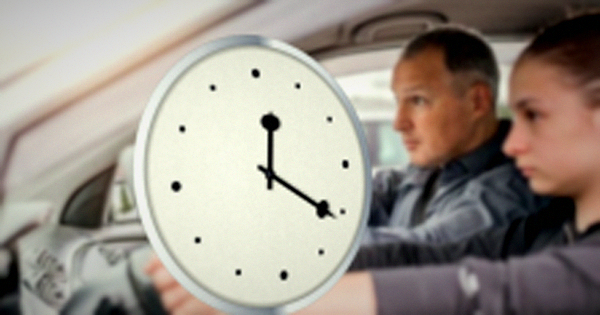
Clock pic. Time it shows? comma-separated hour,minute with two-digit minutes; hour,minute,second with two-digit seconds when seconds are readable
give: 12,21
